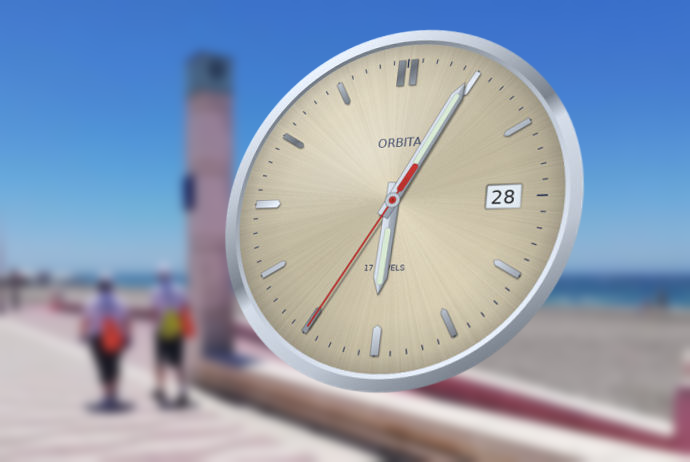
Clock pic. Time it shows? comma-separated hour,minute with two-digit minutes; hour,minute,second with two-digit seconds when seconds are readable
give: 6,04,35
